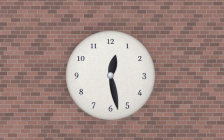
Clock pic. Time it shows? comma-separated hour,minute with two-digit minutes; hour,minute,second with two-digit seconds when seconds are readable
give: 12,28
